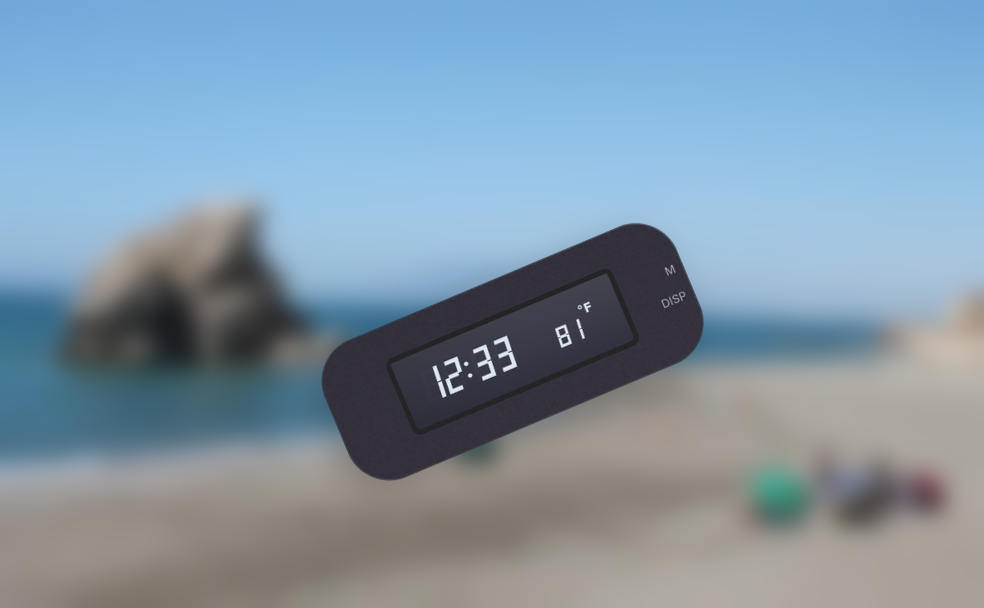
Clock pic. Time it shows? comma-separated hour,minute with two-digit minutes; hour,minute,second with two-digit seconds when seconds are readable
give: 12,33
